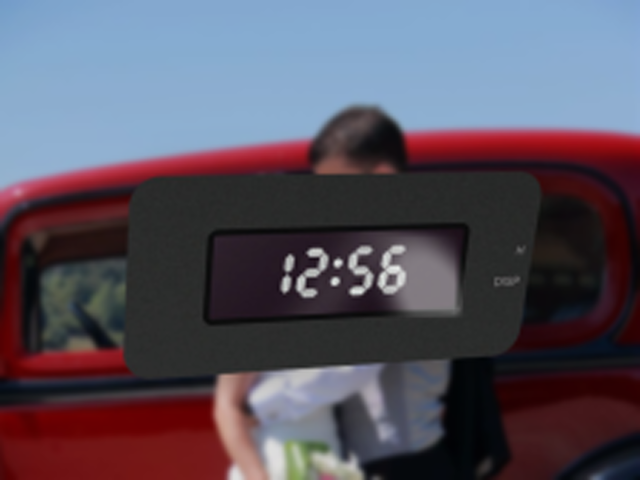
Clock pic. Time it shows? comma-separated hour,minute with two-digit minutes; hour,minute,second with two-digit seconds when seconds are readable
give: 12,56
